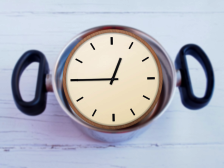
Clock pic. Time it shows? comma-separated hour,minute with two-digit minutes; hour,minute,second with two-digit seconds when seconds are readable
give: 12,45
